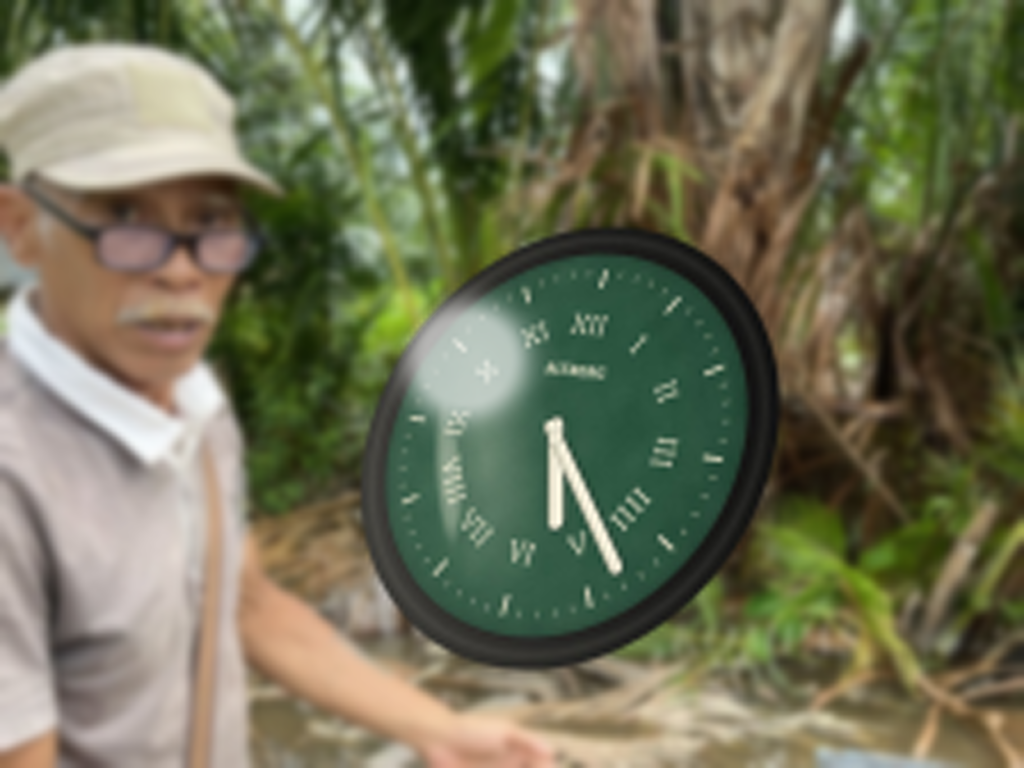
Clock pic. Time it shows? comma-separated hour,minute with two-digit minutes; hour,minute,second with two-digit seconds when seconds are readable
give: 5,23
